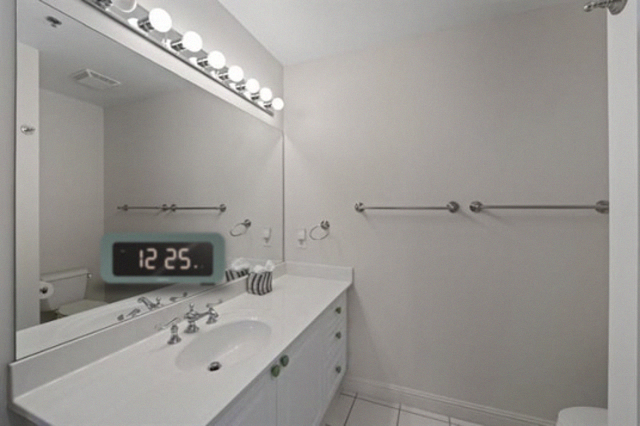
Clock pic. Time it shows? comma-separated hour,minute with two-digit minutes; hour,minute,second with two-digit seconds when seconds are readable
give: 12,25
